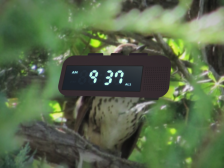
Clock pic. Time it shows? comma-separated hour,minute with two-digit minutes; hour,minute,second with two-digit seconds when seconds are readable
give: 9,37
